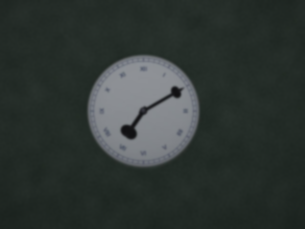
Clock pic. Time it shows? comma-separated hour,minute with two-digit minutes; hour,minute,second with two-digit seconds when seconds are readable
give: 7,10
